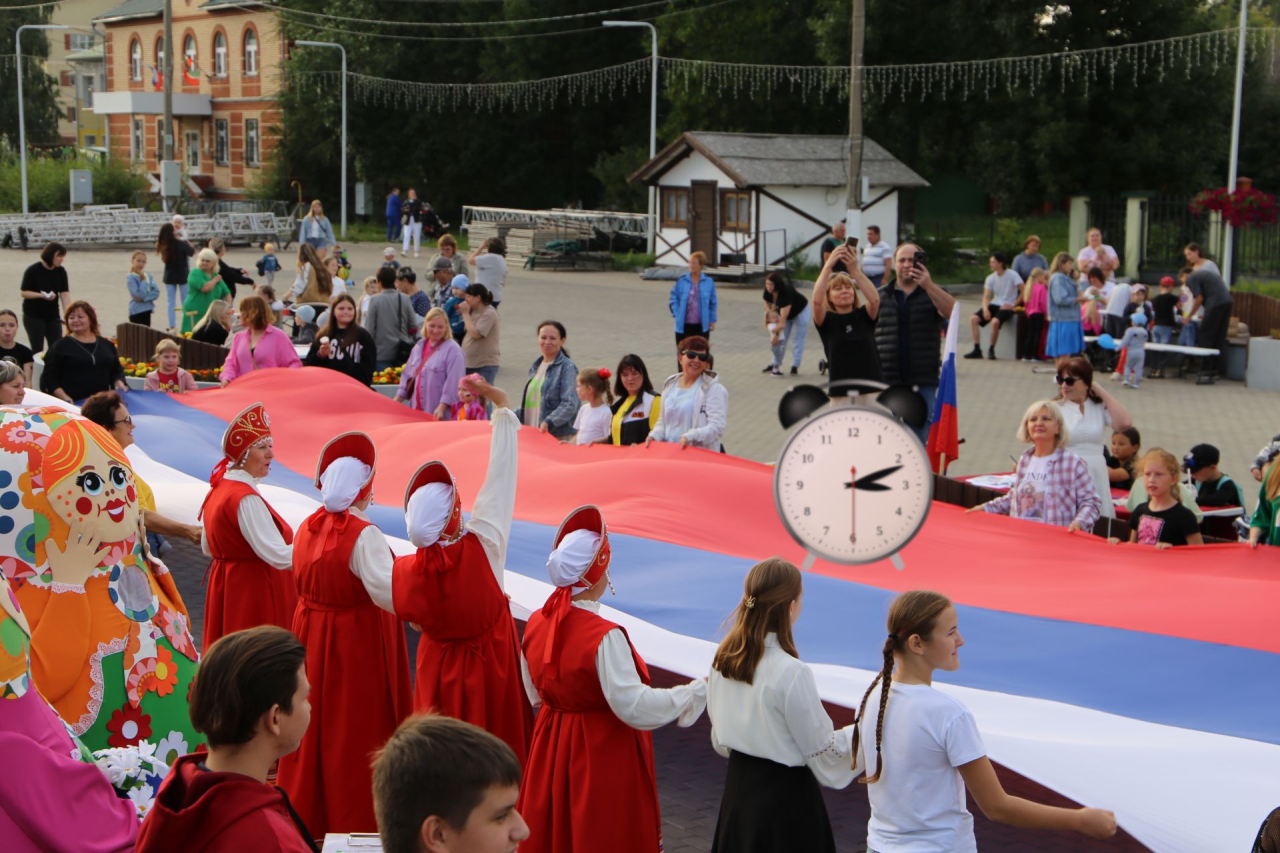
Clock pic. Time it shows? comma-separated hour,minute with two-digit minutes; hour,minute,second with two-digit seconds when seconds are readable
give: 3,11,30
